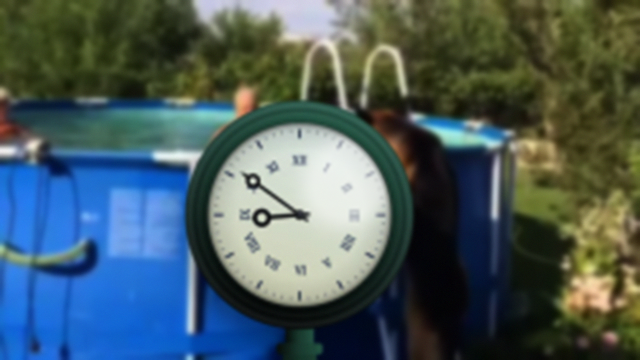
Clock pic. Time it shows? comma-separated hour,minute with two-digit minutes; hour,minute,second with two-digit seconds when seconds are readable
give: 8,51
